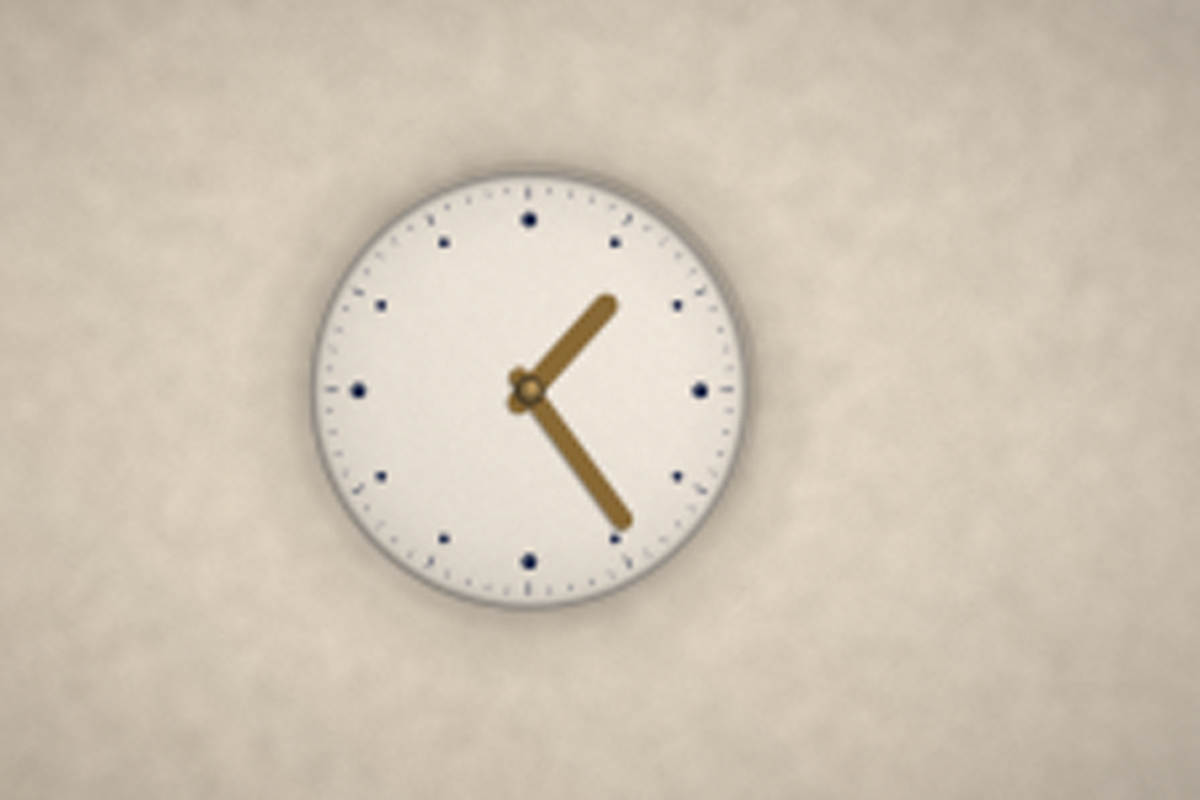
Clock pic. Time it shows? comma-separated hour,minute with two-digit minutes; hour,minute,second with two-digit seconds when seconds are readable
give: 1,24
